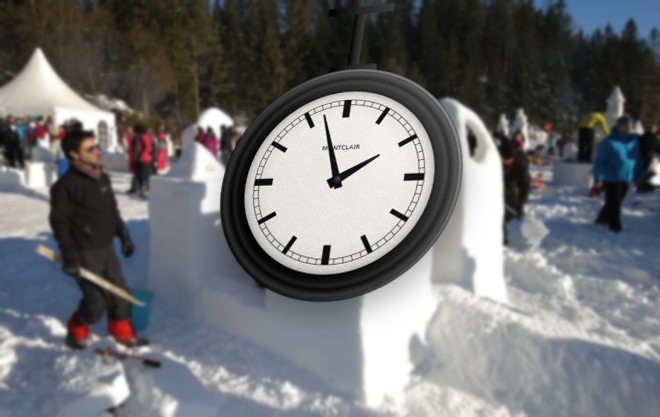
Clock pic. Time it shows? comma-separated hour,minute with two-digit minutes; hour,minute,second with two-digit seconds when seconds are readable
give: 1,57
